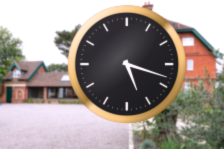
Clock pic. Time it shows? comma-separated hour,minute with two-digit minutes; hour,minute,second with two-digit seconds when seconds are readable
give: 5,18
